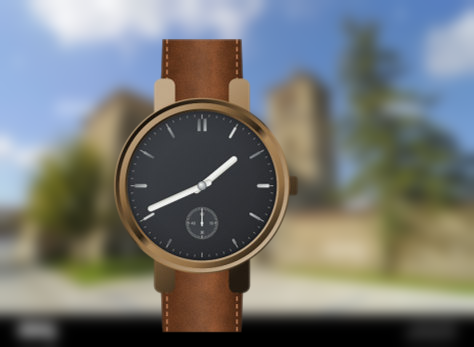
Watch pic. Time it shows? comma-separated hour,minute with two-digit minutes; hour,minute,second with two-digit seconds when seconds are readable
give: 1,41
